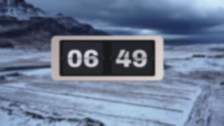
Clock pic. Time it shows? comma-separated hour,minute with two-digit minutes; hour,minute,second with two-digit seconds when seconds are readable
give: 6,49
